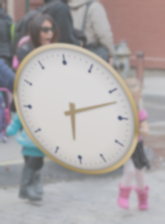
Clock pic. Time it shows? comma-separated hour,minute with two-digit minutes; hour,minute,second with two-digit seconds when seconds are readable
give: 6,12
